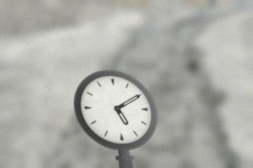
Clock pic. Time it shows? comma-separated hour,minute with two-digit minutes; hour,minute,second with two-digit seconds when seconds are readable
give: 5,10
